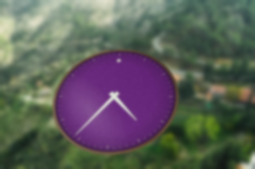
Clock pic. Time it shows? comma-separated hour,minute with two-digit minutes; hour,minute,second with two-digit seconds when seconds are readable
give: 4,36
